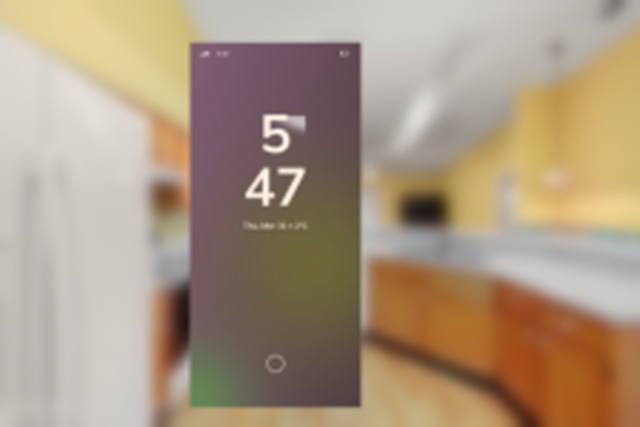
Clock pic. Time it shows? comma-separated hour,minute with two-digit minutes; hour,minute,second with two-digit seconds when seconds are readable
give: 5,47
